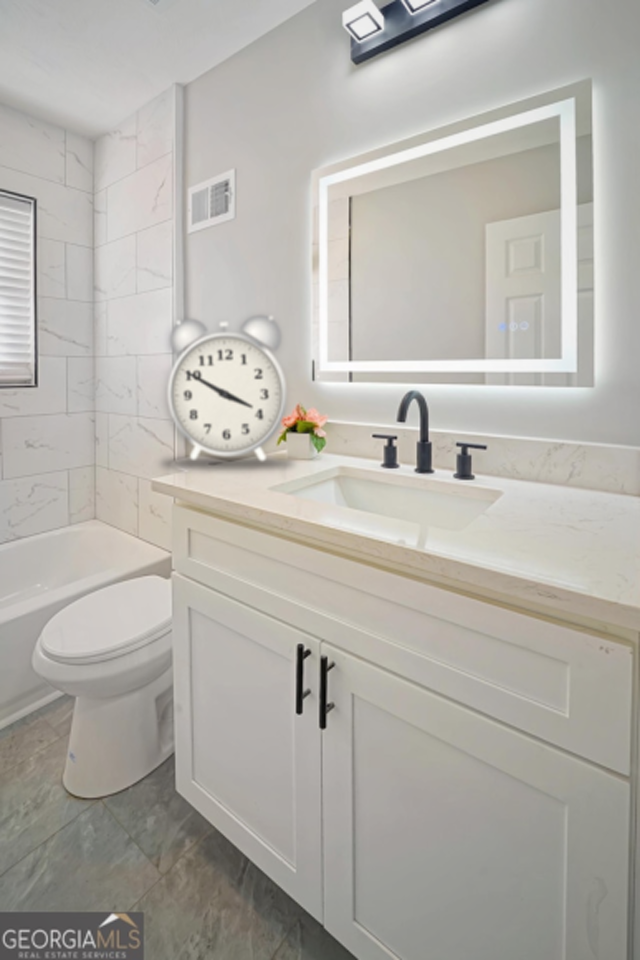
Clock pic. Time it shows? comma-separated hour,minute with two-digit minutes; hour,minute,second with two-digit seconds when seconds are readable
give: 3,50
